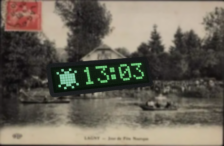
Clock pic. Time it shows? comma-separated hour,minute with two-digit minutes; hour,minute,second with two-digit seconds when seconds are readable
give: 13,03
